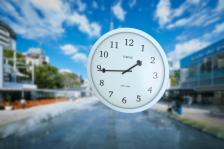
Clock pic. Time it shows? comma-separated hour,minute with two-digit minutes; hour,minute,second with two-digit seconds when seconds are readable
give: 1,44
